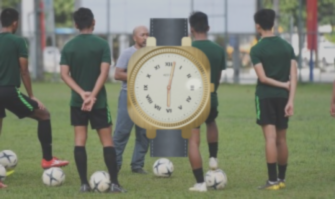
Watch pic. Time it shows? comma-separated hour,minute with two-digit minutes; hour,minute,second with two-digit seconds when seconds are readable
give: 6,02
